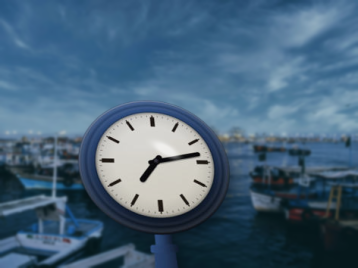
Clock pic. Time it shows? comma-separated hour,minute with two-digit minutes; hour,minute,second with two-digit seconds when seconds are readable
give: 7,13
